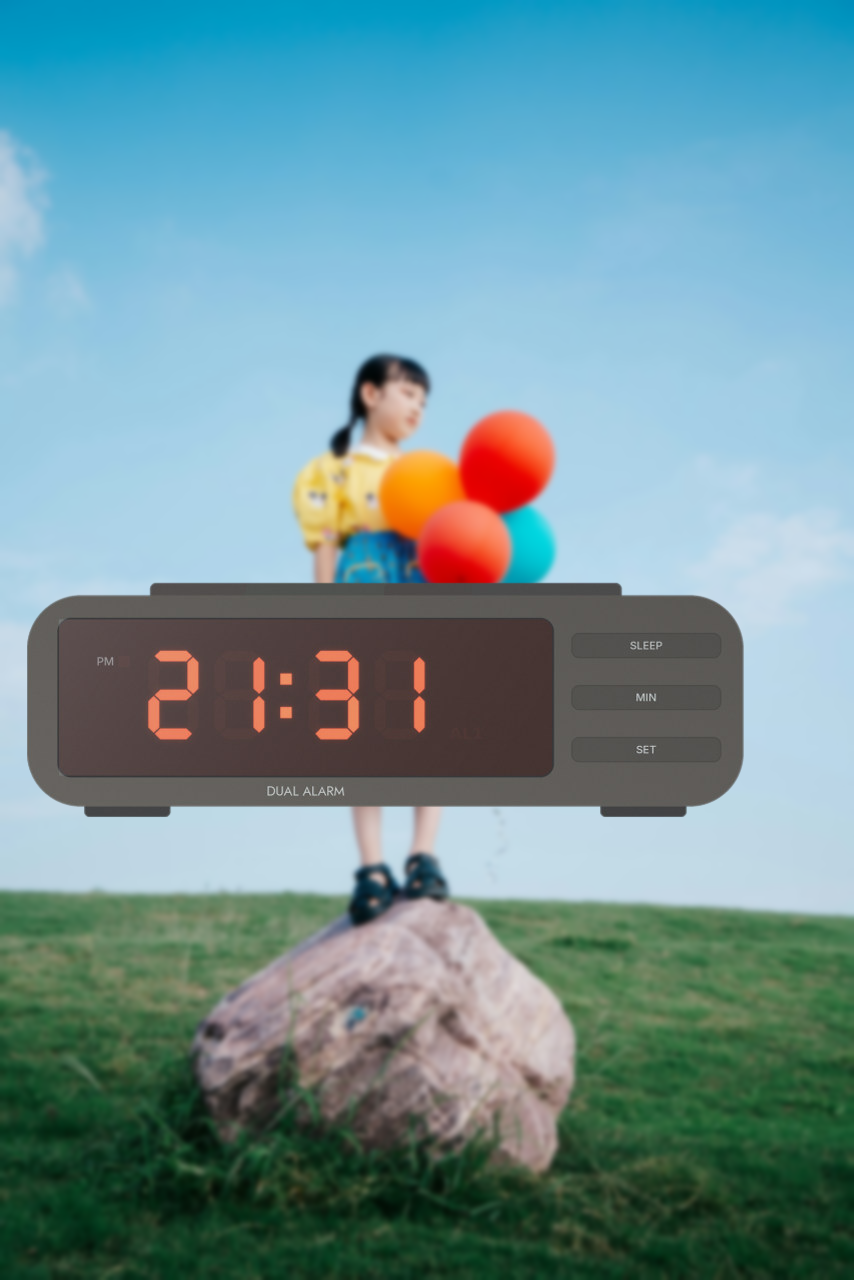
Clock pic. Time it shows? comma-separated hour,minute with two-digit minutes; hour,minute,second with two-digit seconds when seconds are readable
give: 21,31
